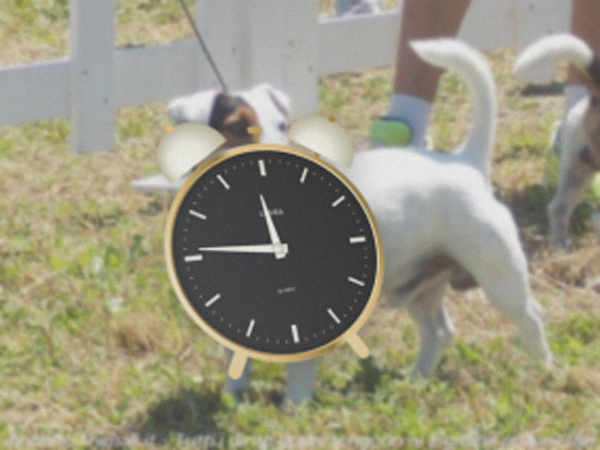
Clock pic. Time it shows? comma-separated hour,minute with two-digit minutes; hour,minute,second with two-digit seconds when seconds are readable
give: 11,46
